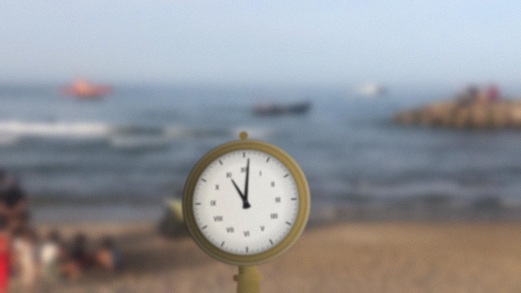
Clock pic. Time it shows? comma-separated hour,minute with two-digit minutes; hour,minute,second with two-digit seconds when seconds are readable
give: 11,01
